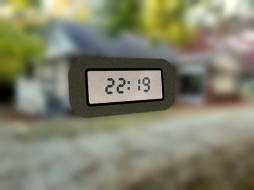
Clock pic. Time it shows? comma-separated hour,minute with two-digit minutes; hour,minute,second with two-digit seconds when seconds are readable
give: 22,19
